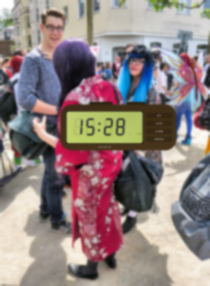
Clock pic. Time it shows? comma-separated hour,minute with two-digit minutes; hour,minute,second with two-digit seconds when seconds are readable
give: 15,28
